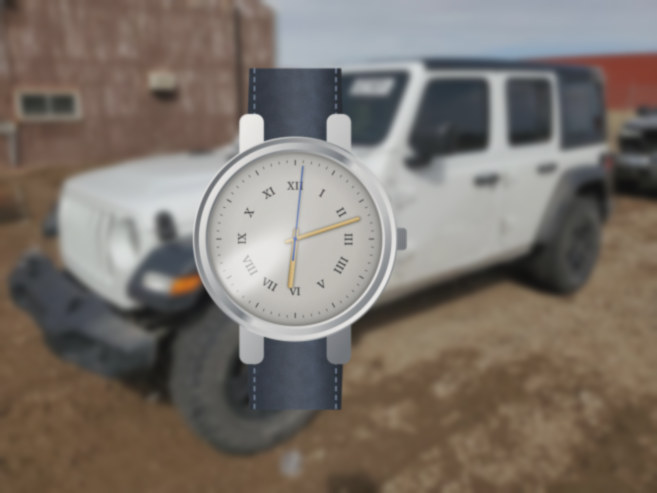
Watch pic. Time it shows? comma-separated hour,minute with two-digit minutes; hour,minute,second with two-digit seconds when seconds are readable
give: 6,12,01
